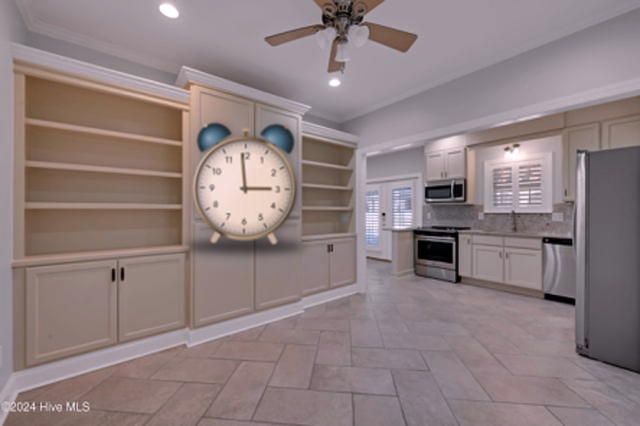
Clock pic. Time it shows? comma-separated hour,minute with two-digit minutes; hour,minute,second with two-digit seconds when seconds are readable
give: 2,59
